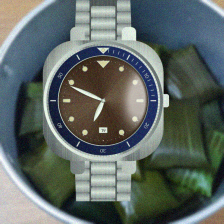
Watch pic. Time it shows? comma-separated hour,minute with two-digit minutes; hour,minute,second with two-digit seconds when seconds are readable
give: 6,49
